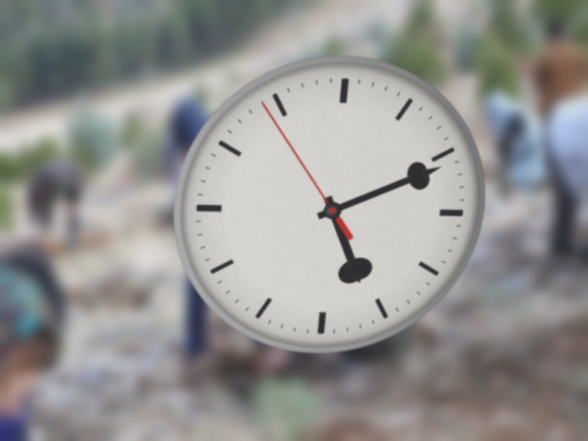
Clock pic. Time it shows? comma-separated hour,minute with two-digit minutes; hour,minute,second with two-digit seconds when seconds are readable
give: 5,10,54
